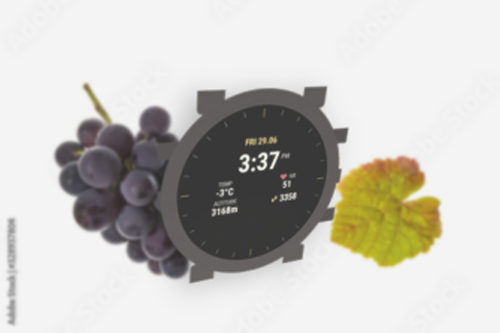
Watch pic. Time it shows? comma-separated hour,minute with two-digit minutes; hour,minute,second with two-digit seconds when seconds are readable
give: 3,37
